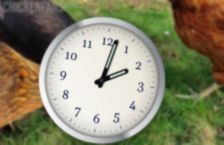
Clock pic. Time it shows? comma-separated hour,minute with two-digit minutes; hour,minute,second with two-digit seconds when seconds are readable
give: 2,02
